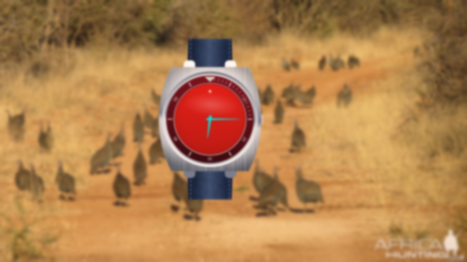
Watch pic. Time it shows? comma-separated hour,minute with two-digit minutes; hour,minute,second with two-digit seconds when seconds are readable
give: 6,15
